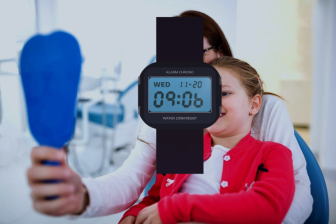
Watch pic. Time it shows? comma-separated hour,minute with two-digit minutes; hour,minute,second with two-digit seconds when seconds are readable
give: 9,06
